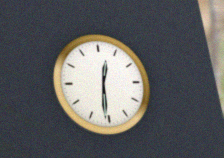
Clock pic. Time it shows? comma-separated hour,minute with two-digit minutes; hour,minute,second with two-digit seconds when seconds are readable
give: 12,31
